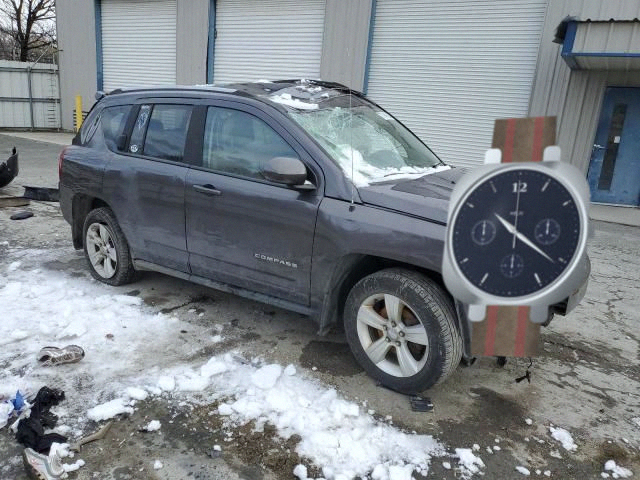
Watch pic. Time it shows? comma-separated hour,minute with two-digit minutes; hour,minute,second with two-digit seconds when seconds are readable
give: 10,21
